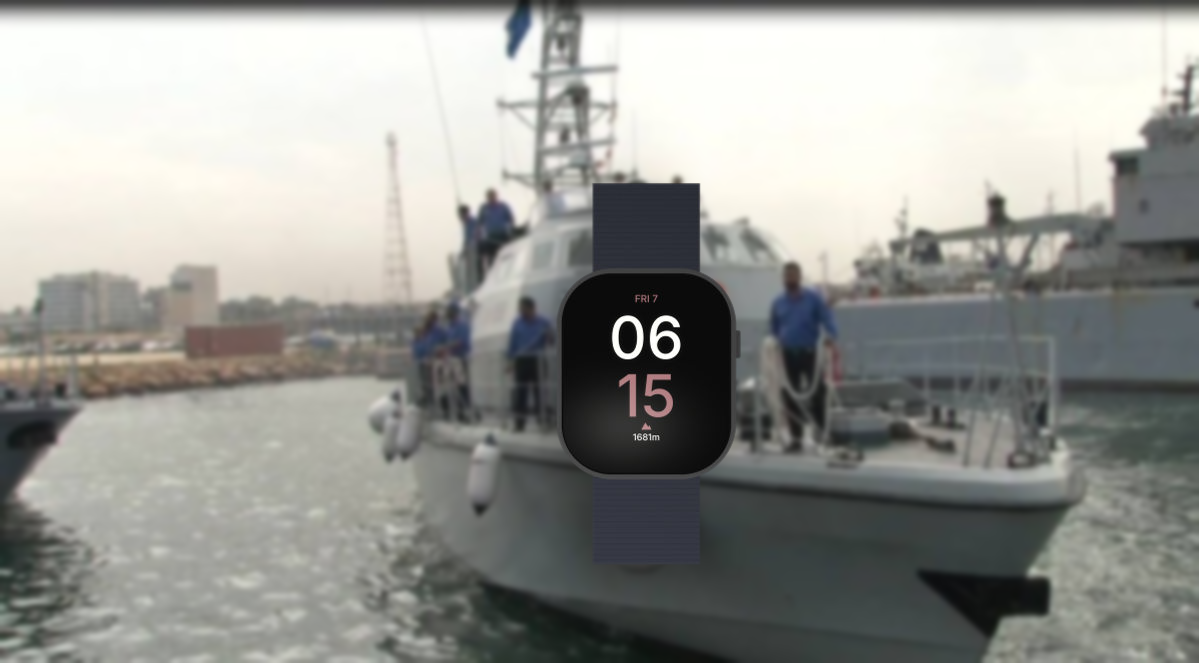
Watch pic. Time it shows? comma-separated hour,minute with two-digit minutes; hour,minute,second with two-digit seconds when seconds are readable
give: 6,15
